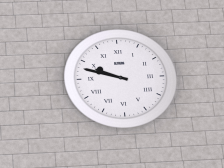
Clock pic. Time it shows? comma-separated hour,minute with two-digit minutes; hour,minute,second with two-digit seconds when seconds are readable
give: 9,48
